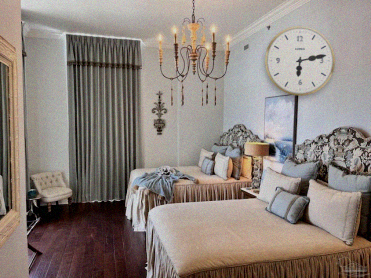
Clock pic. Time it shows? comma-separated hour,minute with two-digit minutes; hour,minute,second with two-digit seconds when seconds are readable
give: 6,13
